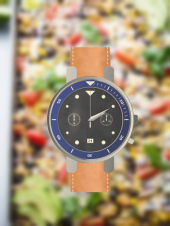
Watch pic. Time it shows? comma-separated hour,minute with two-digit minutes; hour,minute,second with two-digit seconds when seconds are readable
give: 2,10
